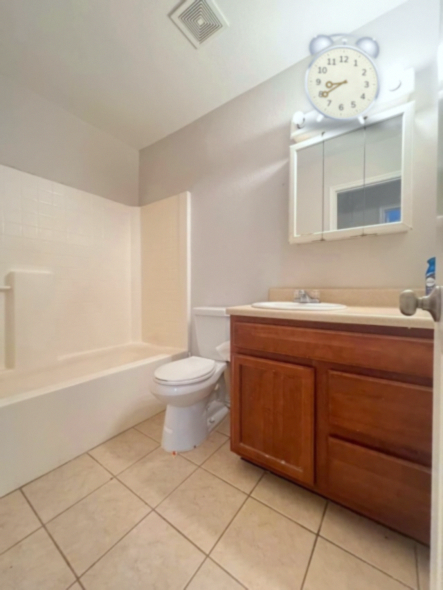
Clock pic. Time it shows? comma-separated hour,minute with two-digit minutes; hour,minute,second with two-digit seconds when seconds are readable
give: 8,39
